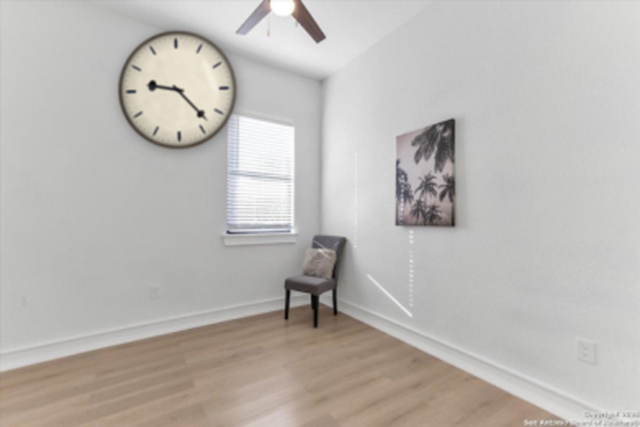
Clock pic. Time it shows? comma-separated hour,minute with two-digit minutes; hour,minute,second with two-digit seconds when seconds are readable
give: 9,23
